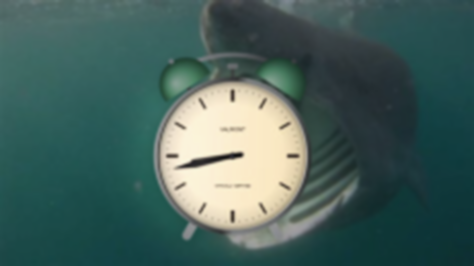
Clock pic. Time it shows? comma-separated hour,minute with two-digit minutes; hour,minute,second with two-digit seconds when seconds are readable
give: 8,43
